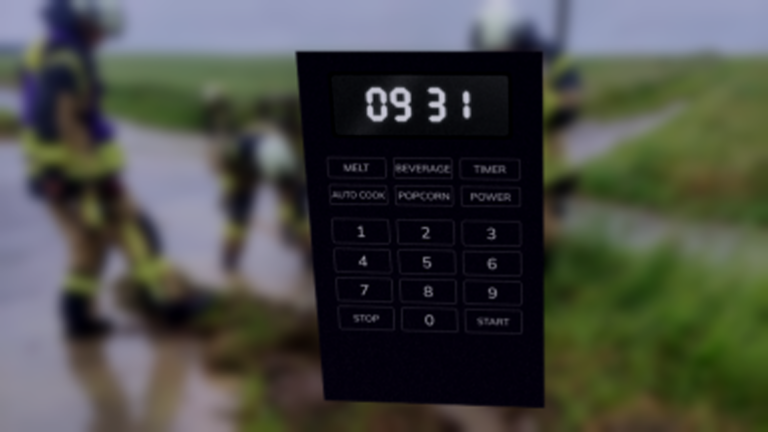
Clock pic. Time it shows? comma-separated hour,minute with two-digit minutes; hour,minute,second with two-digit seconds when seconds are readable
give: 9,31
